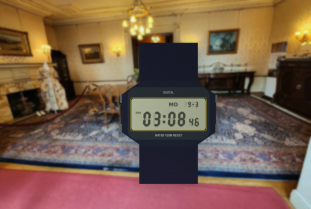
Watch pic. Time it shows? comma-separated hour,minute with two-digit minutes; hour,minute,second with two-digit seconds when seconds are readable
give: 3,08,46
